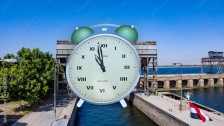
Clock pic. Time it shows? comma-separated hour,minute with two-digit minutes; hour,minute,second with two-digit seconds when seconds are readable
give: 10,58
